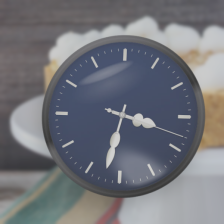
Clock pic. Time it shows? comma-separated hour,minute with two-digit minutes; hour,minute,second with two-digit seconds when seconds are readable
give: 3,32,18
